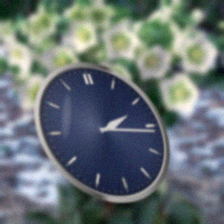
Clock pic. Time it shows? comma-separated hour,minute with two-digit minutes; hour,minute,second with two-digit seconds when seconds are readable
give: 2,16
